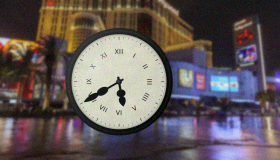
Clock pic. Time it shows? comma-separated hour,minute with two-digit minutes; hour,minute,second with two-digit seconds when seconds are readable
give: 5,40
